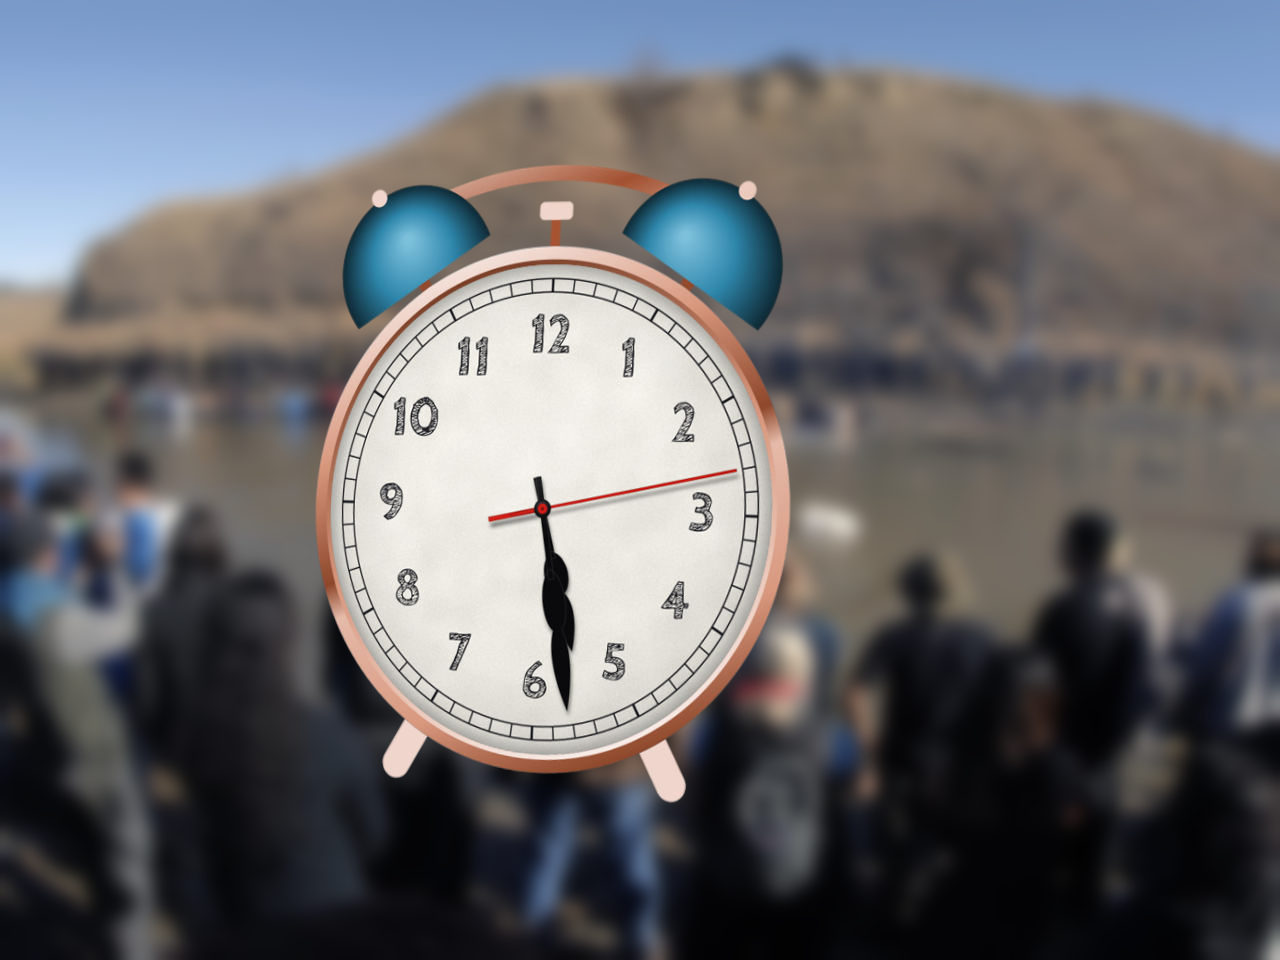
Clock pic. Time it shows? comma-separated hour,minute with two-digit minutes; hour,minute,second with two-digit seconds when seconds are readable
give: 5,28,13
